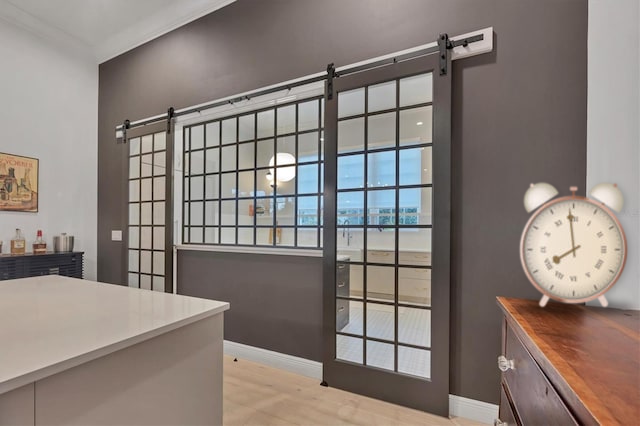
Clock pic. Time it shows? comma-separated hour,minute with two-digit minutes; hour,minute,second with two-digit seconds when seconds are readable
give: 7,59
